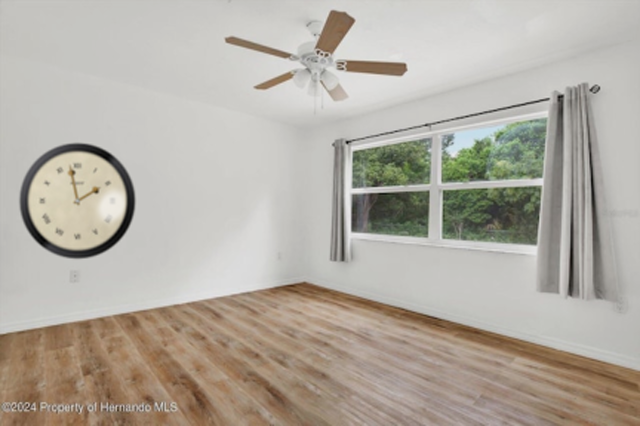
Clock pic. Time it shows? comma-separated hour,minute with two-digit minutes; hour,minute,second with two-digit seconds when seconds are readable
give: 1,58
